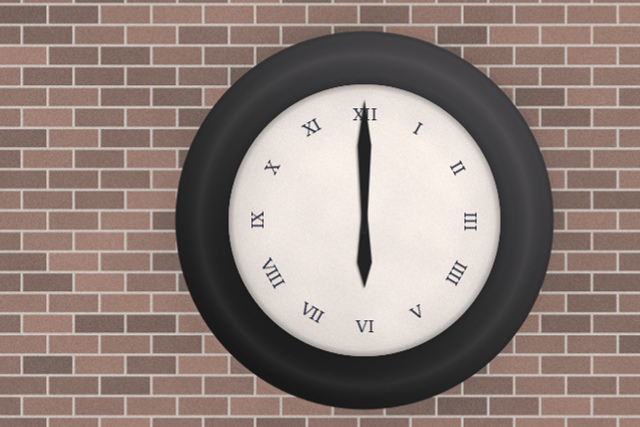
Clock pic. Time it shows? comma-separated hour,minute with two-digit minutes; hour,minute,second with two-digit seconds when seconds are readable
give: 6,00
